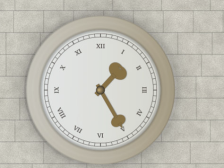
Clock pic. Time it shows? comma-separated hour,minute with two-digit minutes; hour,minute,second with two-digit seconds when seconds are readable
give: 1,25
